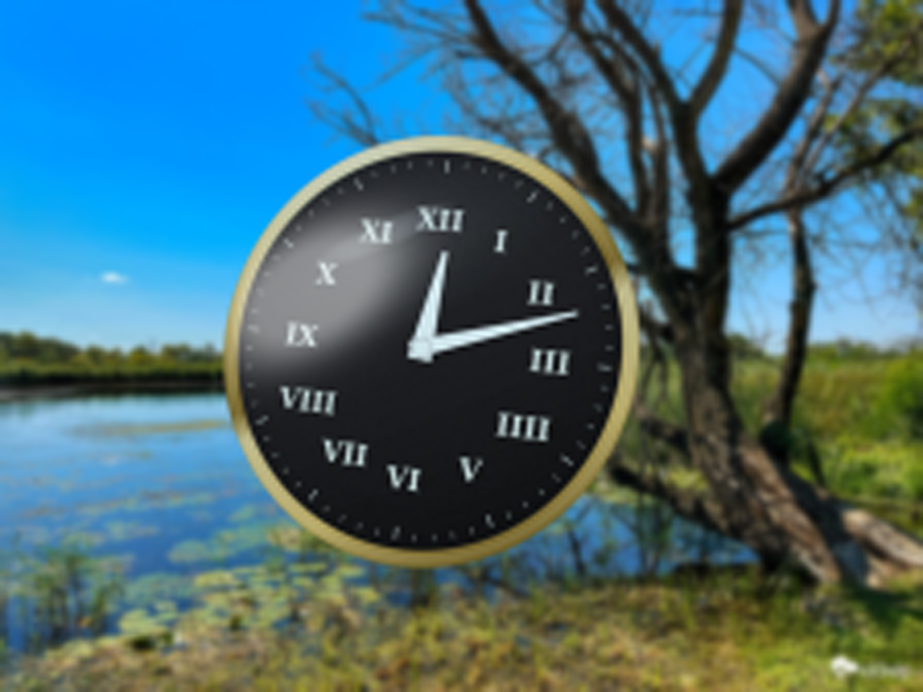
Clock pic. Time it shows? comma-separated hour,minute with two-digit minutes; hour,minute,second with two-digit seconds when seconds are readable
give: 12,12
